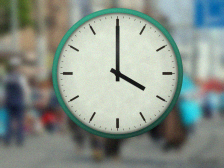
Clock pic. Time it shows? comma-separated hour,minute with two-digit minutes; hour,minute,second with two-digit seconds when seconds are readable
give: 4,00
